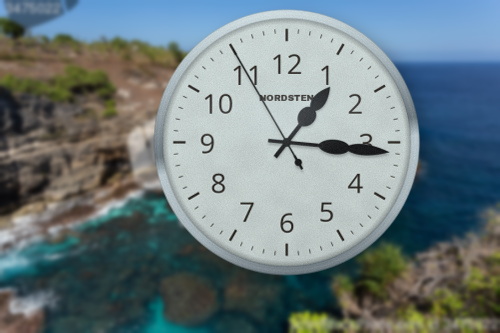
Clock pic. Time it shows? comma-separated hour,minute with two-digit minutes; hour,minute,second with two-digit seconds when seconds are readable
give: 1,15,55
